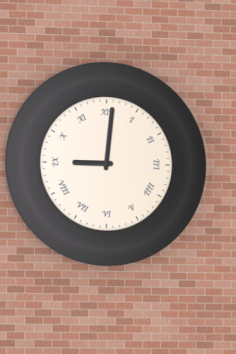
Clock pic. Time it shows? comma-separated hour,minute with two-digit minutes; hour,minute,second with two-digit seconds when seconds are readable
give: 9,01
